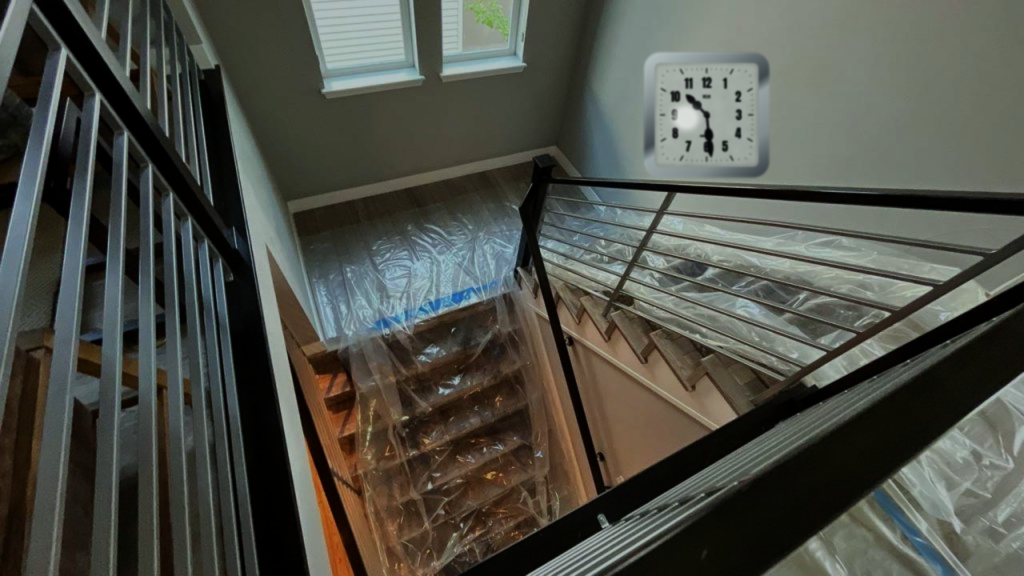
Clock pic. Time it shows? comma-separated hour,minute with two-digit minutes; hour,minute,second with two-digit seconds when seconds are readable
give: 10,29
